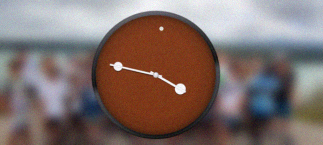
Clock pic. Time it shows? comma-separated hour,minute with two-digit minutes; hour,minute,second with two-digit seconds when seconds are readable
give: 3,46
